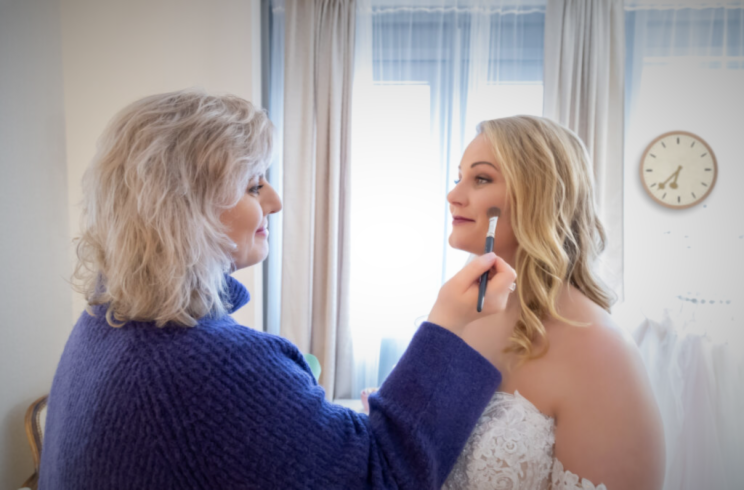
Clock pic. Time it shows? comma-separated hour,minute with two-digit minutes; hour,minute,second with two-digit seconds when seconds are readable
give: 6,38
